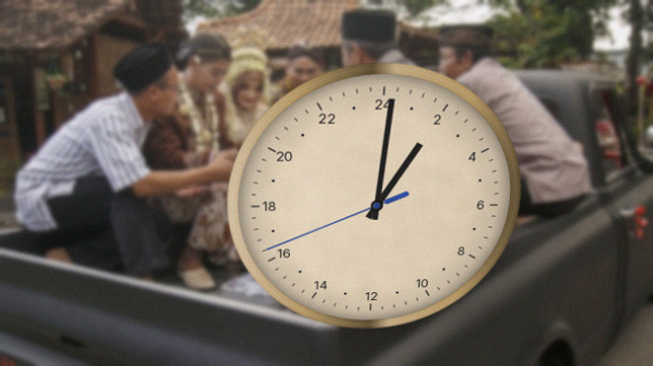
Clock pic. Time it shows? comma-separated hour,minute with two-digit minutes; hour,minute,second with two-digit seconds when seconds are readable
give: 2,00,41
